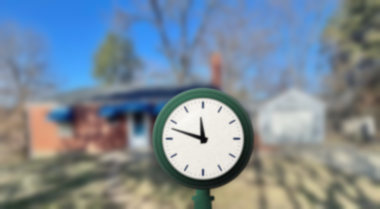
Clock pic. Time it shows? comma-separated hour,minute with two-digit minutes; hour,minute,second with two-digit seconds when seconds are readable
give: 11,48
